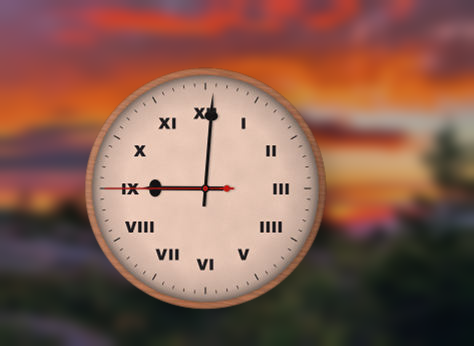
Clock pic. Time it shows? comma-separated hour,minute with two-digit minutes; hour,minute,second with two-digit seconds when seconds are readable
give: 9,00,45
